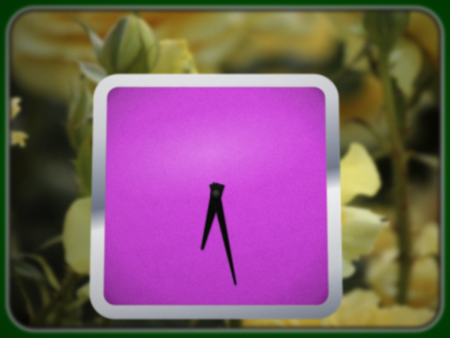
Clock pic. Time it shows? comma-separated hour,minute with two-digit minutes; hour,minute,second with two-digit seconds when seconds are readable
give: 6,28
